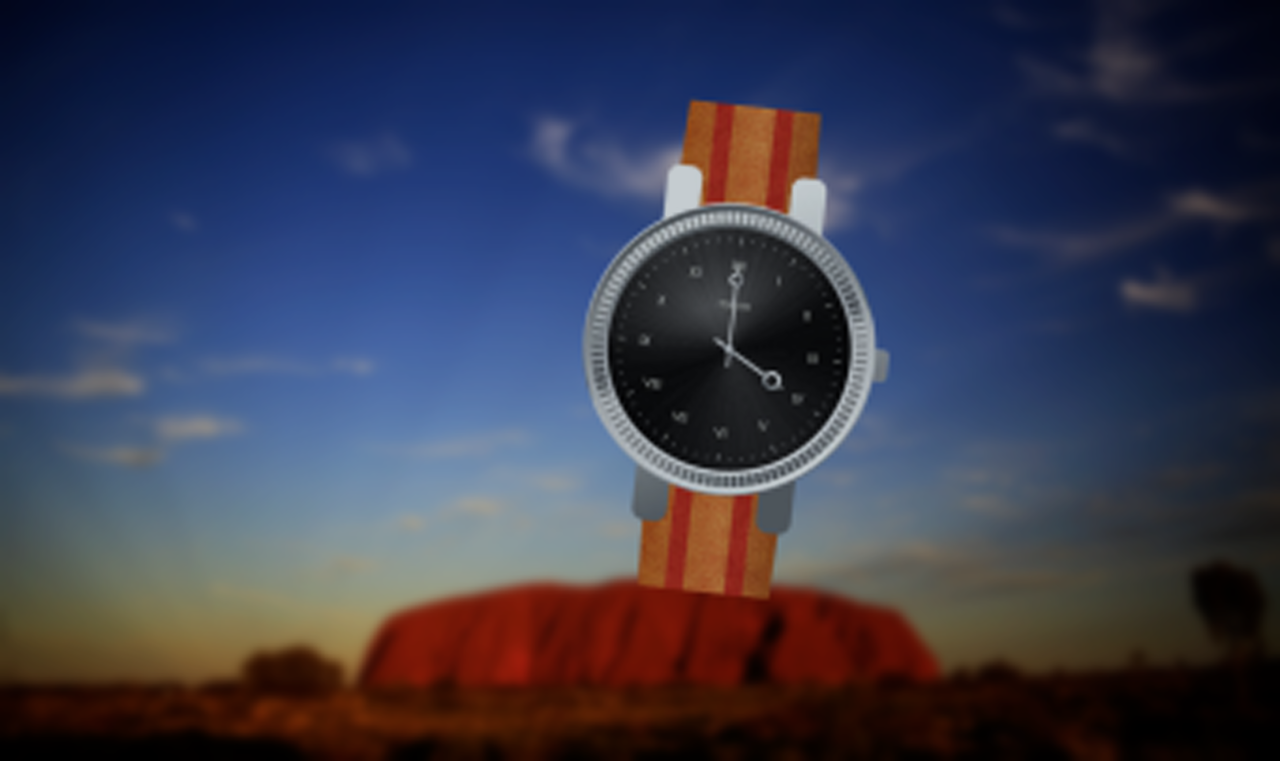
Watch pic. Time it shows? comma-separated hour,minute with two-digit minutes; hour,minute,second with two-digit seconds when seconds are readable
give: 4,00
